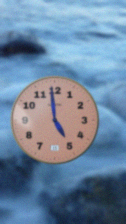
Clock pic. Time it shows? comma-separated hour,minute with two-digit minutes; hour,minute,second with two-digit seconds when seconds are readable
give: 4,59
